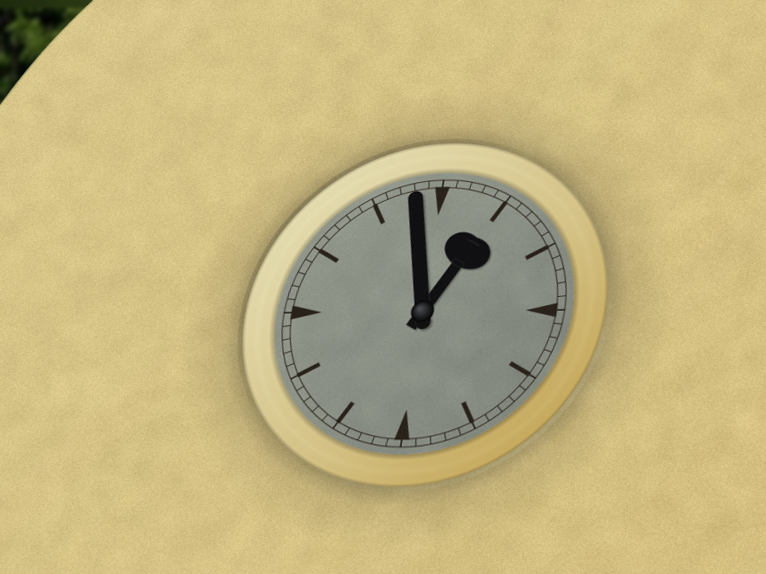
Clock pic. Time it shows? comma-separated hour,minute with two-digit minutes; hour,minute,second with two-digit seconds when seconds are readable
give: 12,58
